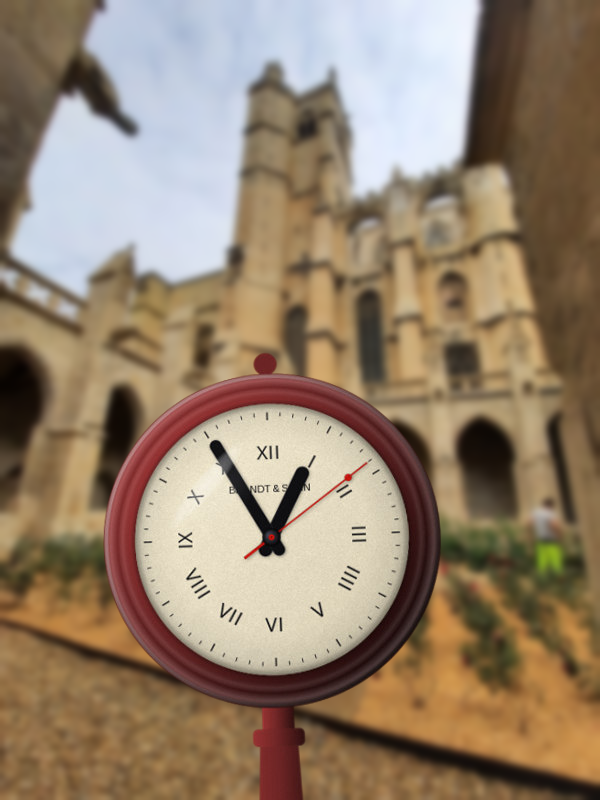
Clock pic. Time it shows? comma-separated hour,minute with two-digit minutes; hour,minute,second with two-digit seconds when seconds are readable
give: 12,55,09
